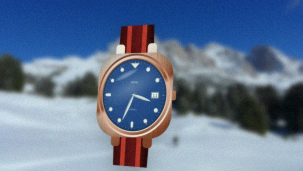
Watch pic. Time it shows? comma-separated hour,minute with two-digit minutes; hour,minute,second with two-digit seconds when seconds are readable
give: 3,34
